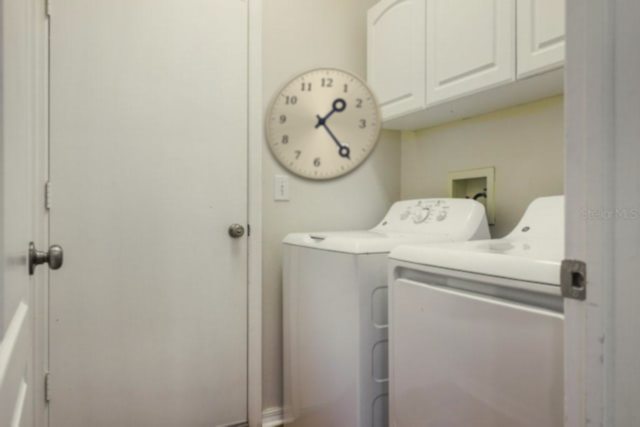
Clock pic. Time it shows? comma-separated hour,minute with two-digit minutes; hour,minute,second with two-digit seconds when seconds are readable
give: 1,23
